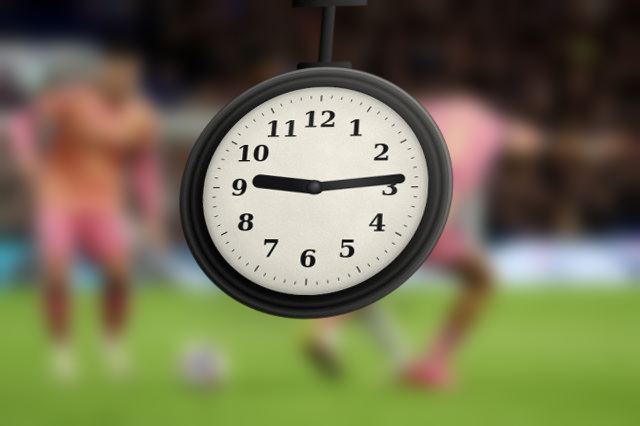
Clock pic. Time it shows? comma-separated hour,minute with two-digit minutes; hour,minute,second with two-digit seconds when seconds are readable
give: 9,14
